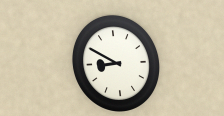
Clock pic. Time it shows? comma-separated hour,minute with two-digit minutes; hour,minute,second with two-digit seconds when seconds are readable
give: 8,50
